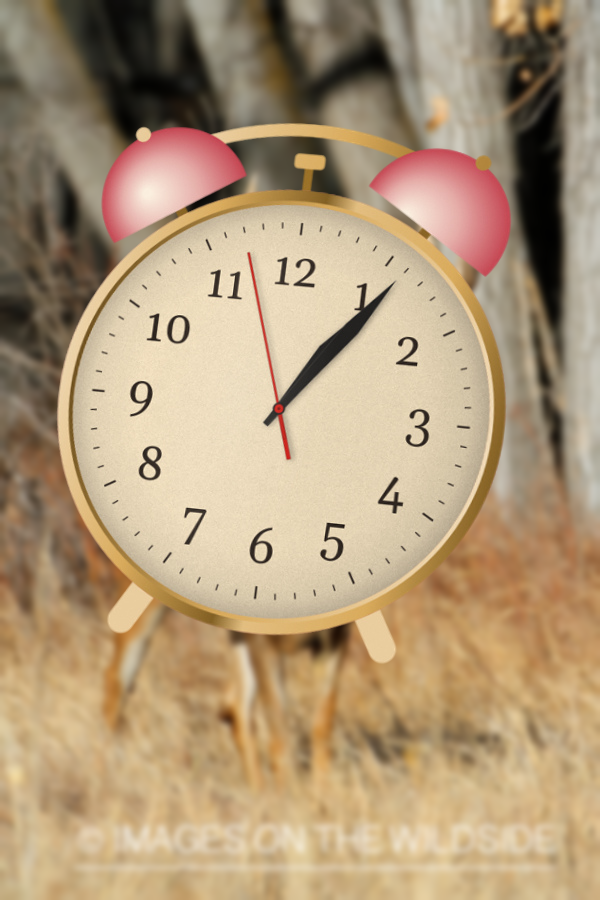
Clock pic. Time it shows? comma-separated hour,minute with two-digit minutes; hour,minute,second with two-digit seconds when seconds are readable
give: 1,05,57
